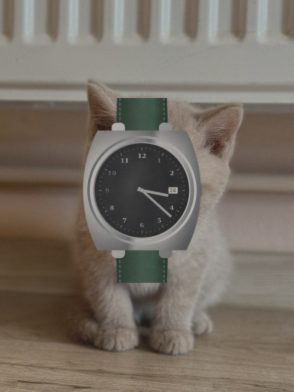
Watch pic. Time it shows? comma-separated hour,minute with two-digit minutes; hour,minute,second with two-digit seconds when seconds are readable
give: 3,22
